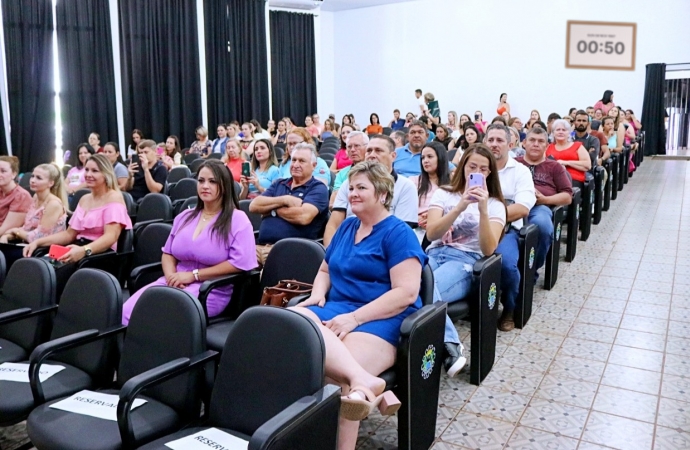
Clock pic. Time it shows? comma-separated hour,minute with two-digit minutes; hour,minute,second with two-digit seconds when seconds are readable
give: 0,50
